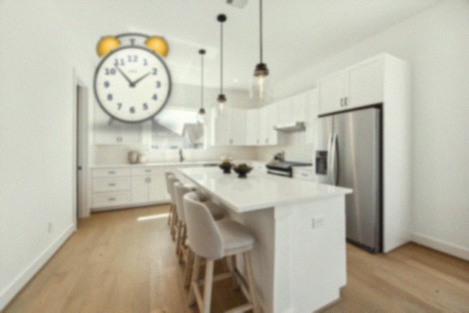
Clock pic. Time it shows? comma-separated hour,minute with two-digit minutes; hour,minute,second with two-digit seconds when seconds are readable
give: 1,53
